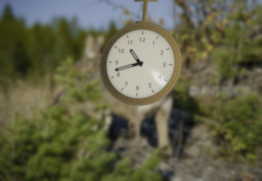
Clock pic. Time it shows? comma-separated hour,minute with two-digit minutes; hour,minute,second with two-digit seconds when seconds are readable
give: 10,42
